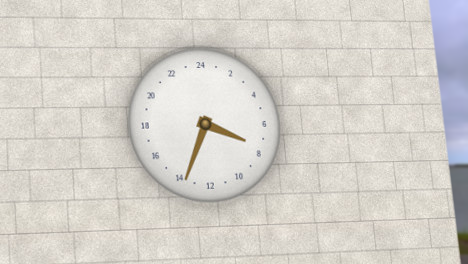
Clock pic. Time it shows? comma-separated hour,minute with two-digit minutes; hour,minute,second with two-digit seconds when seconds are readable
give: 7,34
